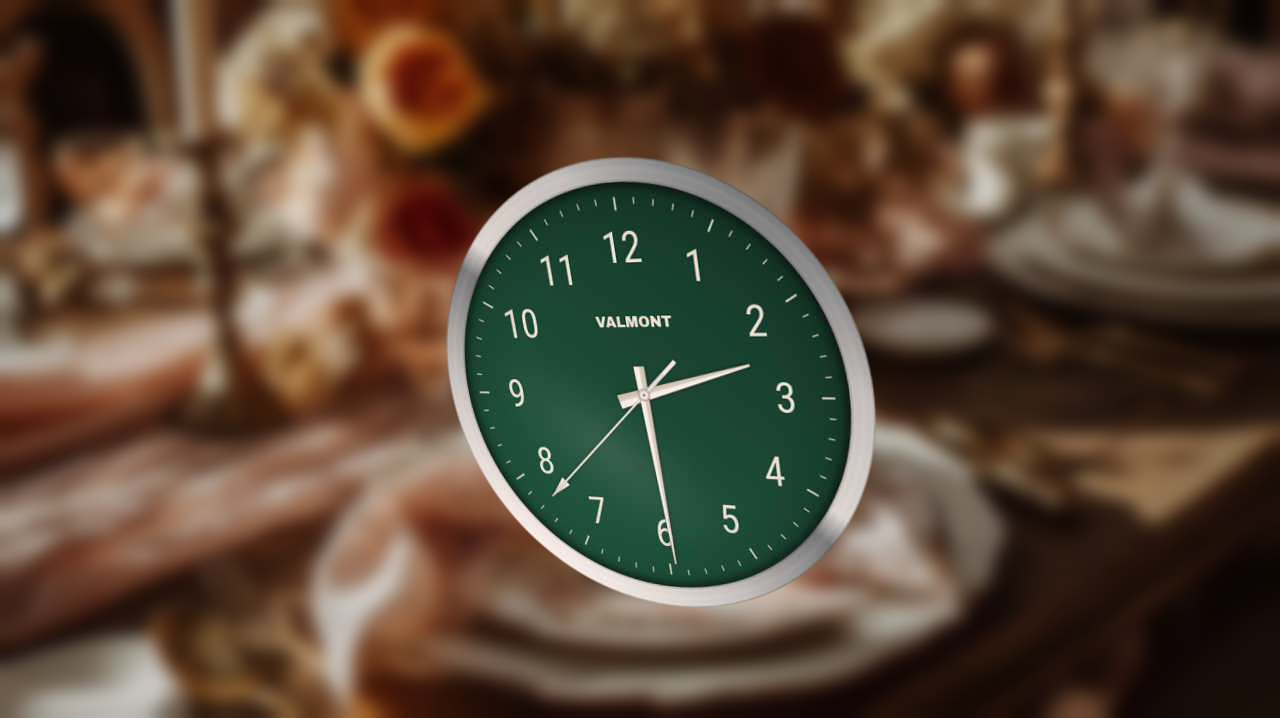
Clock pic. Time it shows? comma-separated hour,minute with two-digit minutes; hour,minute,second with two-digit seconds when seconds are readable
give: 2,29,38
